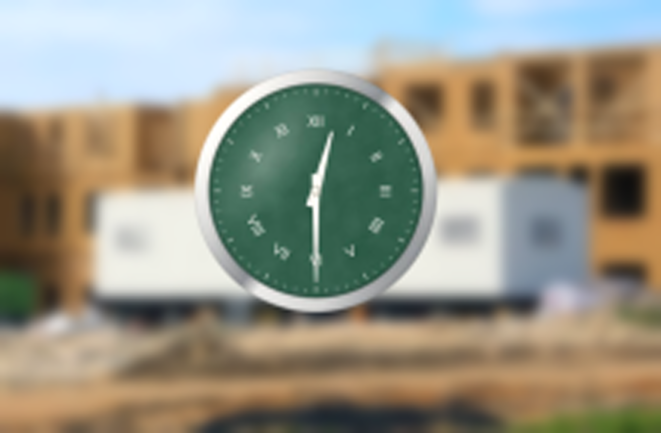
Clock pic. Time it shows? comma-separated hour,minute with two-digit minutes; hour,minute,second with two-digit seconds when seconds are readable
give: 12,30
